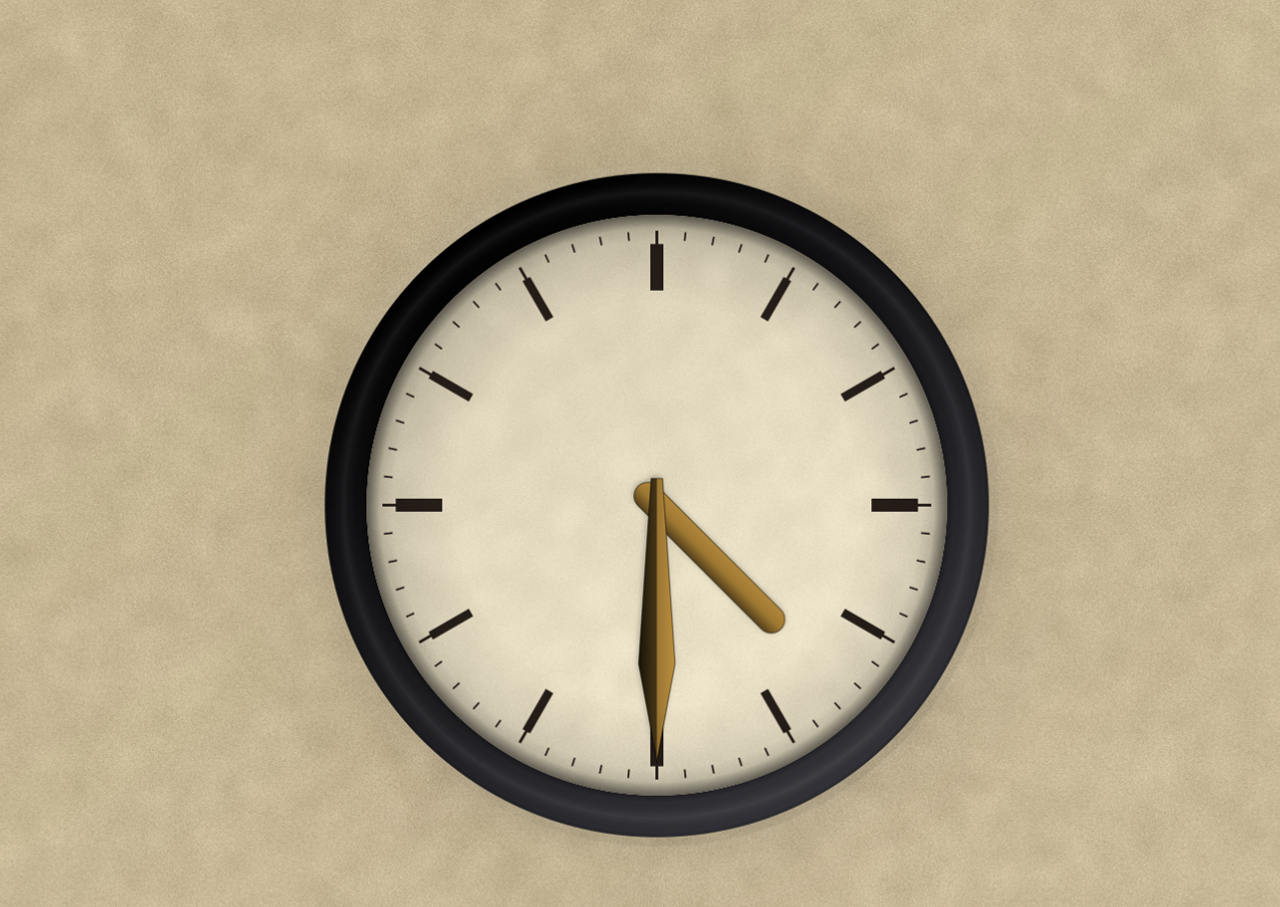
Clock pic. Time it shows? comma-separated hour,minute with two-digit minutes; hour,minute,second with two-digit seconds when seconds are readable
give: 4,30
